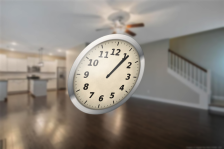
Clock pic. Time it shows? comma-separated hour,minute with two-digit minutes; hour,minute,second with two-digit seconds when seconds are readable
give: 1,06
